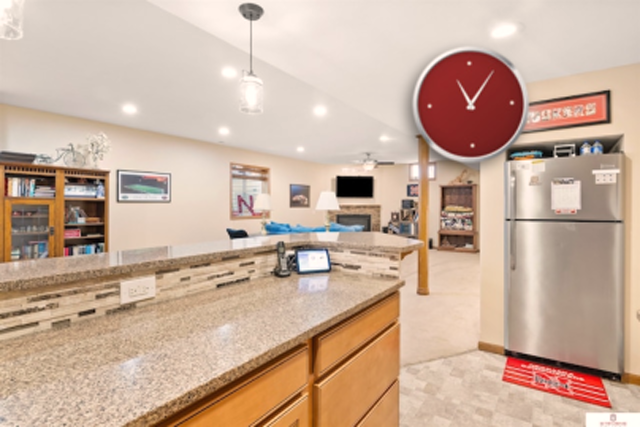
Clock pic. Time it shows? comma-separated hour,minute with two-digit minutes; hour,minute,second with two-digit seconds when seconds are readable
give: 11,06
